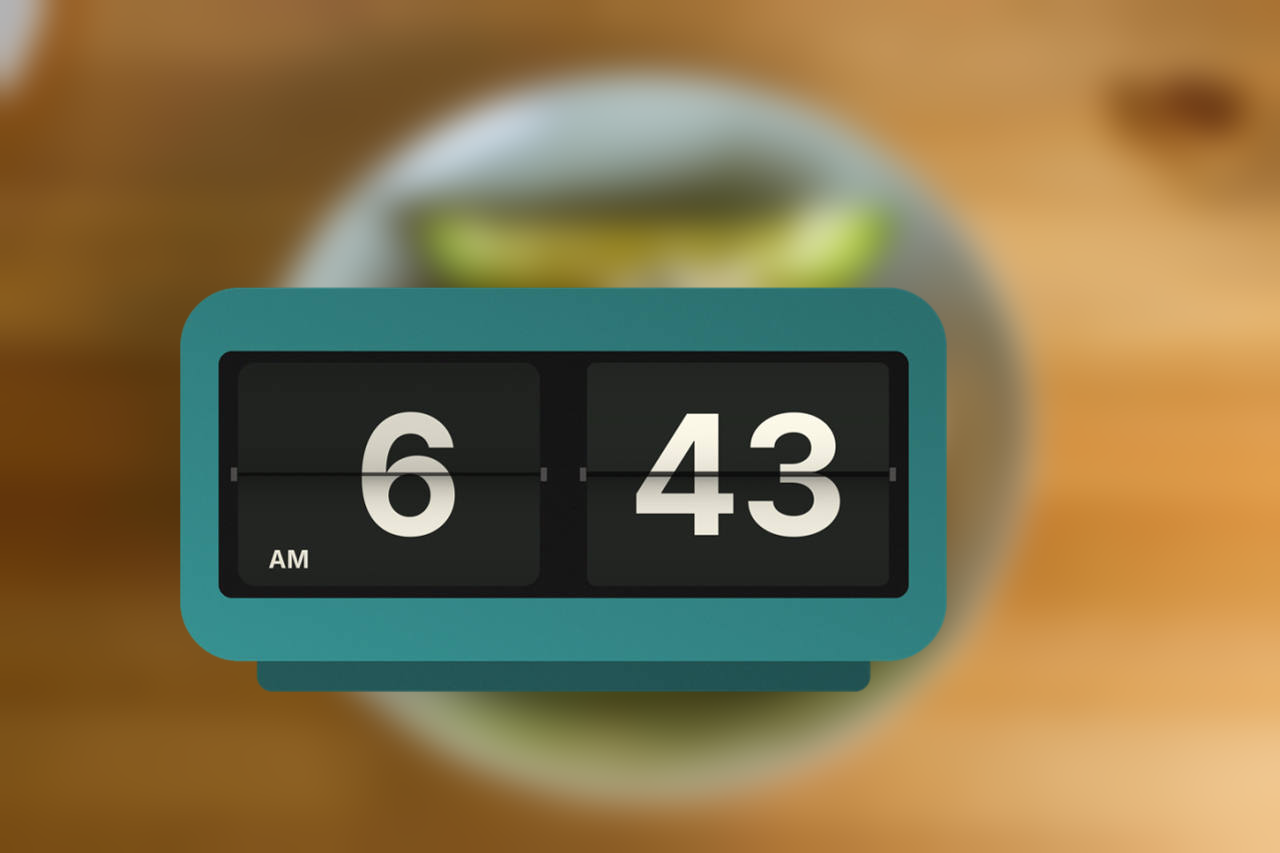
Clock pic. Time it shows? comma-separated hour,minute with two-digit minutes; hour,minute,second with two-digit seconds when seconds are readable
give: 6,43
